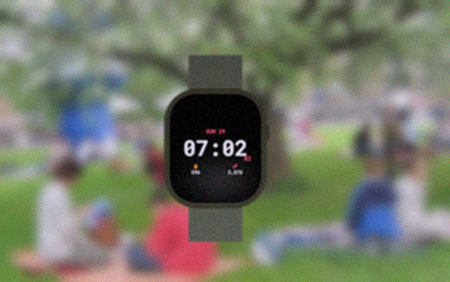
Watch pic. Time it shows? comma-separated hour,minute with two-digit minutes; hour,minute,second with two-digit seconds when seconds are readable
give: 7,02
